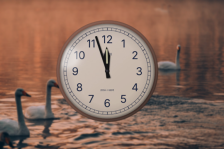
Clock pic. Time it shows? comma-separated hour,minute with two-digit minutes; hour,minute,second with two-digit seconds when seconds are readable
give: 11,57
